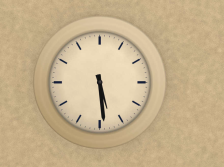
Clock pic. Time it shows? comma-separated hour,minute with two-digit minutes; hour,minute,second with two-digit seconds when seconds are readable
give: 5,29
